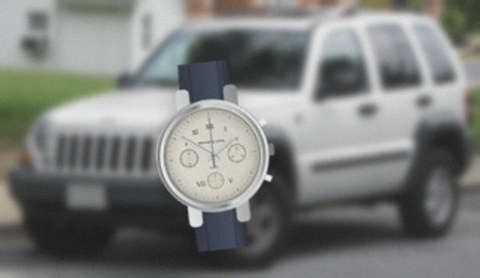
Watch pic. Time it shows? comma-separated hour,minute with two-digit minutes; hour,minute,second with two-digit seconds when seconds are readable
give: 1,51
